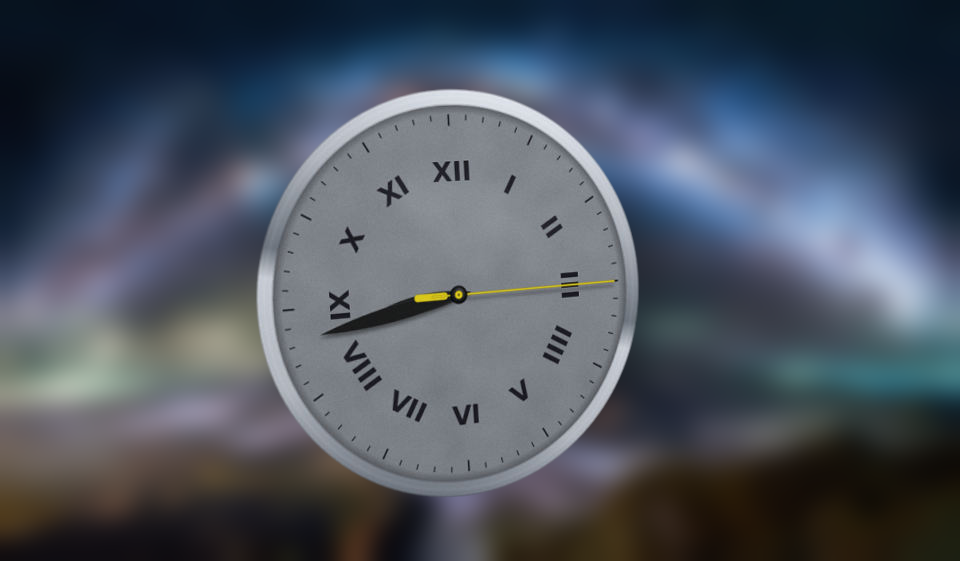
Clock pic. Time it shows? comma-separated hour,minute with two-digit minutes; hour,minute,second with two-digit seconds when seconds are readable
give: 8,43,15
